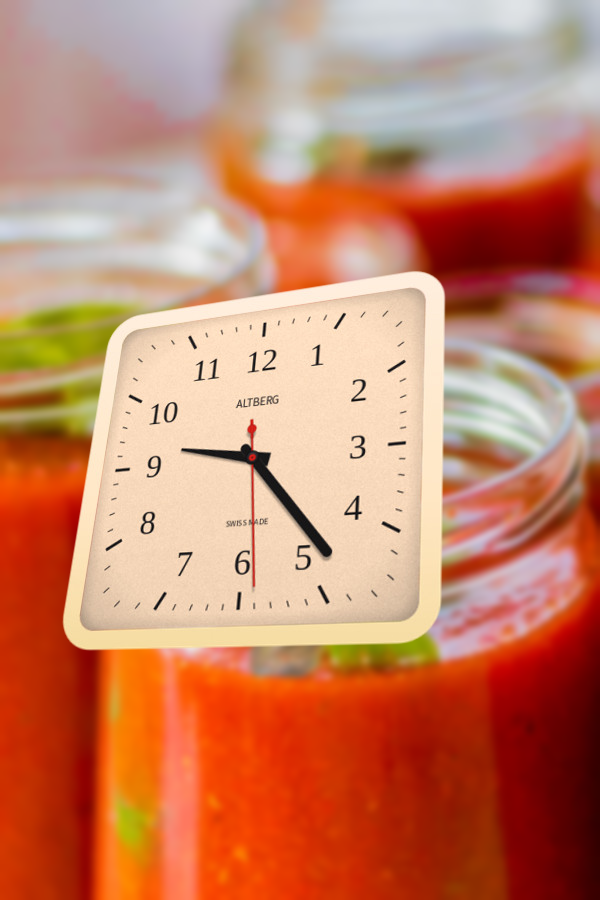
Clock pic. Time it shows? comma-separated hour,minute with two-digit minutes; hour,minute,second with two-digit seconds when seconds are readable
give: 9,23,29
